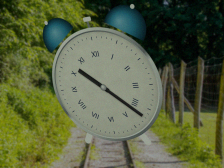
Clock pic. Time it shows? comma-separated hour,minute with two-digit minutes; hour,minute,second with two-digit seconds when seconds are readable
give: 10,22
